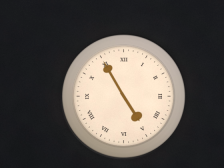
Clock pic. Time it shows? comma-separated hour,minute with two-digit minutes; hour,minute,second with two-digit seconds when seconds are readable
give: 4,55
